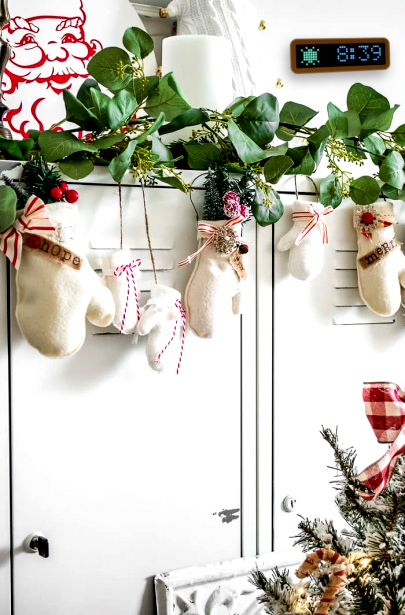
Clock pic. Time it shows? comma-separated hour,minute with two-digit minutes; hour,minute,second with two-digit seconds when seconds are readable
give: 8,39
